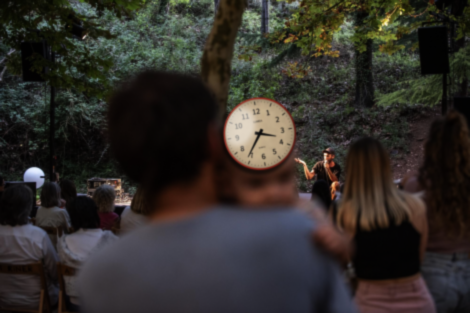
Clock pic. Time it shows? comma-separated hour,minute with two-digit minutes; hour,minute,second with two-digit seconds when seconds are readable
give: 3,36
